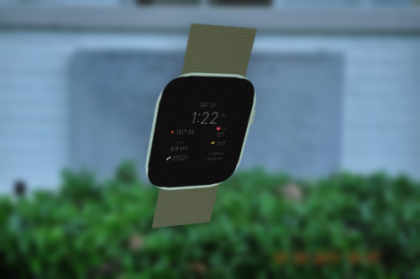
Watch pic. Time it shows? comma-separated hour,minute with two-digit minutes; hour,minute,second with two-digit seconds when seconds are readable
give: 1,22
